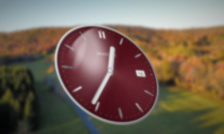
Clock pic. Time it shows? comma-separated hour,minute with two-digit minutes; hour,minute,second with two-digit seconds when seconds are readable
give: 12,36
